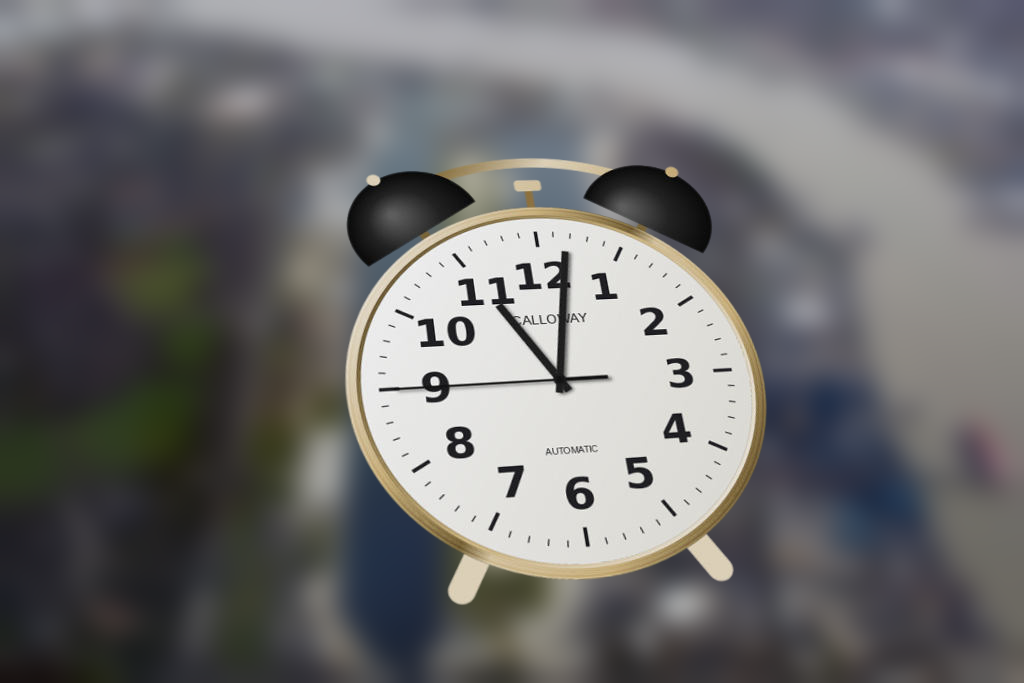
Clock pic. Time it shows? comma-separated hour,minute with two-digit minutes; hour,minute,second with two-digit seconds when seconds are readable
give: 11,01,45
